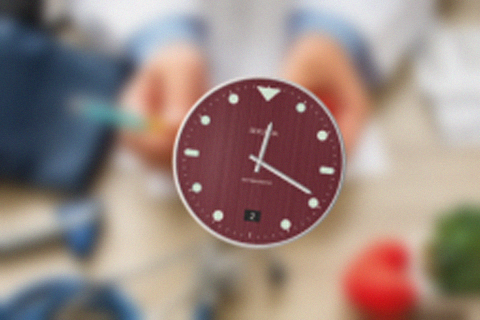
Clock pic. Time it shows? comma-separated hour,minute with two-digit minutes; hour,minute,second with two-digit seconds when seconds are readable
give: 12,19
